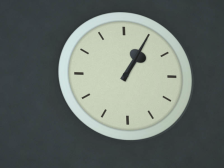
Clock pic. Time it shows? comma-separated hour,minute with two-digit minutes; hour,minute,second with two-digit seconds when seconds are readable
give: 1,05
